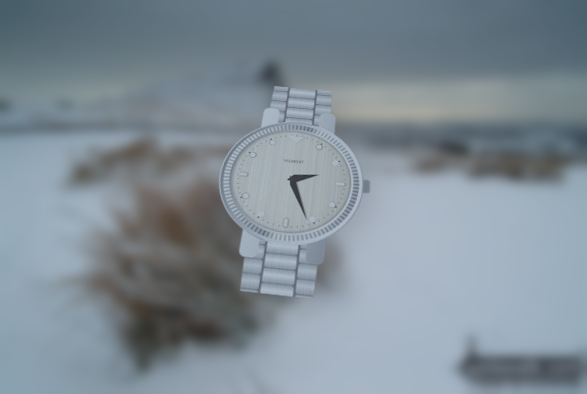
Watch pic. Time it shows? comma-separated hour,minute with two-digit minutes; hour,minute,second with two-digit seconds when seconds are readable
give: 2,26
